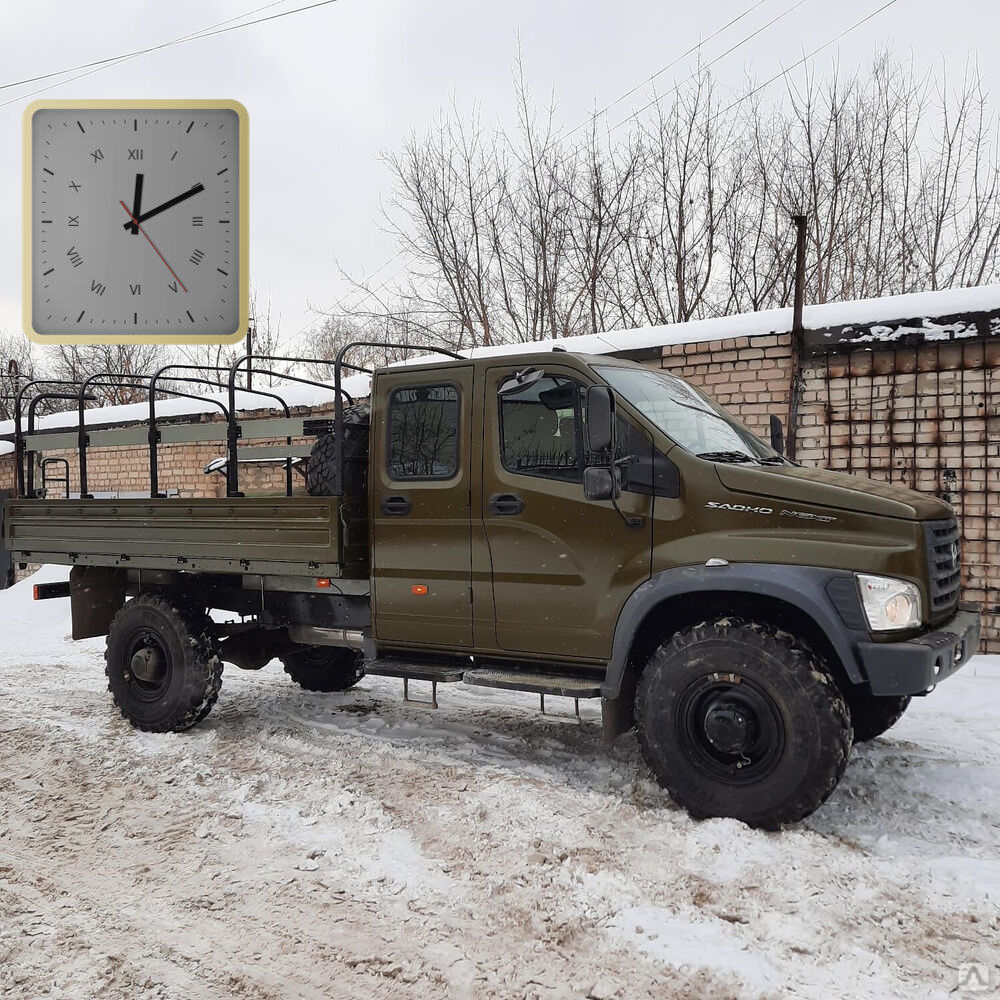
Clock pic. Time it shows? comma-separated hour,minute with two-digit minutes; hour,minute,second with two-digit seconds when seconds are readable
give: 12,10,24
